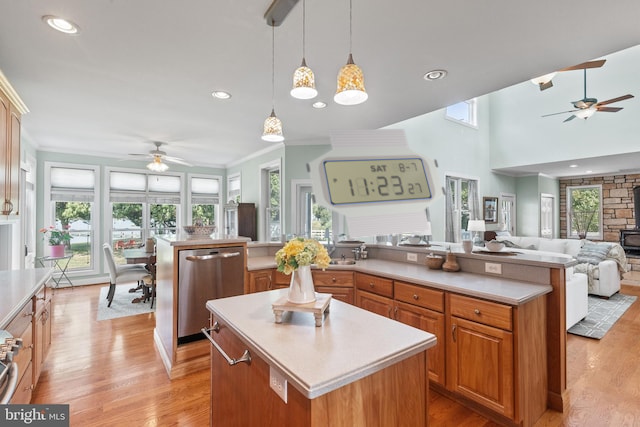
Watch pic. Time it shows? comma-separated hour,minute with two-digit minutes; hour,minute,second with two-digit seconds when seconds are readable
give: 11,23,27
